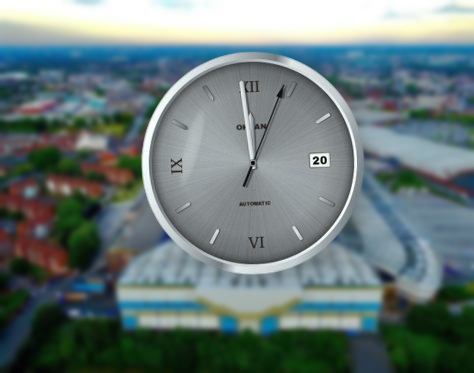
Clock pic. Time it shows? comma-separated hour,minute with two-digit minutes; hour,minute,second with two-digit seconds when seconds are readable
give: 11,59,04
